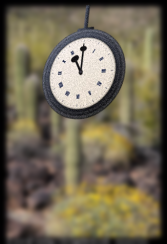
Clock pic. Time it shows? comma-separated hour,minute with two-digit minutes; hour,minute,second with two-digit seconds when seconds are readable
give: 11,00
